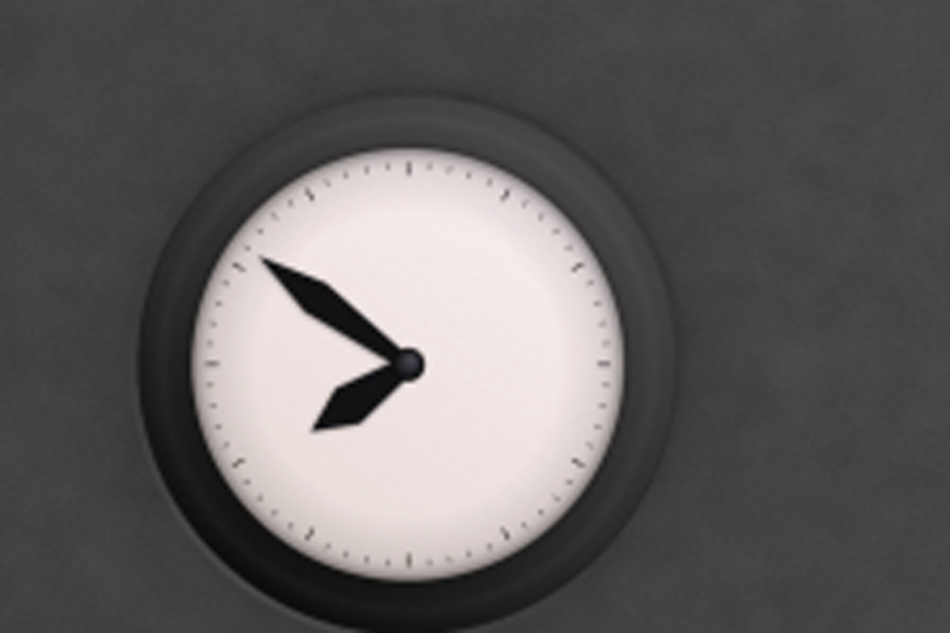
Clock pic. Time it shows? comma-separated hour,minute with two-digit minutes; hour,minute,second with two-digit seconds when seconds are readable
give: 7,51
